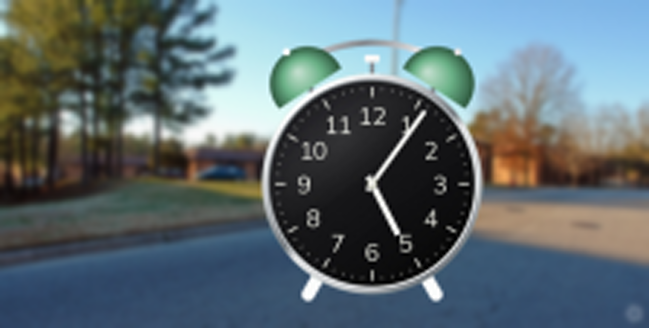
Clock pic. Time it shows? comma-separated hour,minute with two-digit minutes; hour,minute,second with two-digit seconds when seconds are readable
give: 5,06
